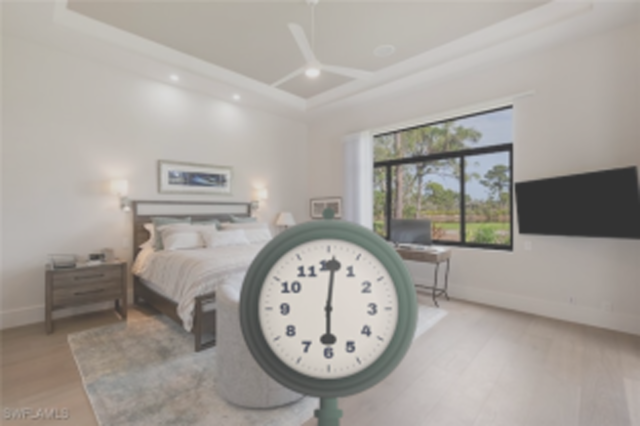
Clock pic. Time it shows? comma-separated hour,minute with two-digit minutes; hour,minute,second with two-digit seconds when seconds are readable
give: 6,01
